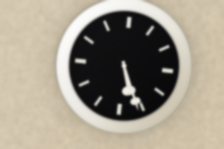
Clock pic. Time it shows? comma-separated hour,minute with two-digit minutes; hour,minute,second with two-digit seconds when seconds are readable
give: 5,26
